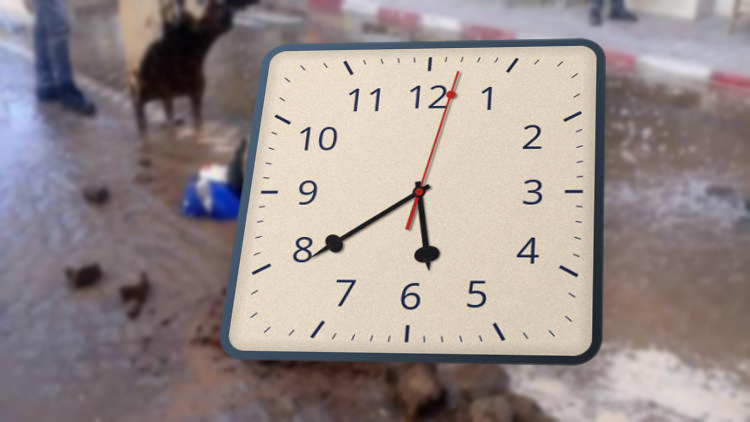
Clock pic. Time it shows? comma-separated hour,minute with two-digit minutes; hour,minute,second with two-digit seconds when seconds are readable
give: 5,39,02
